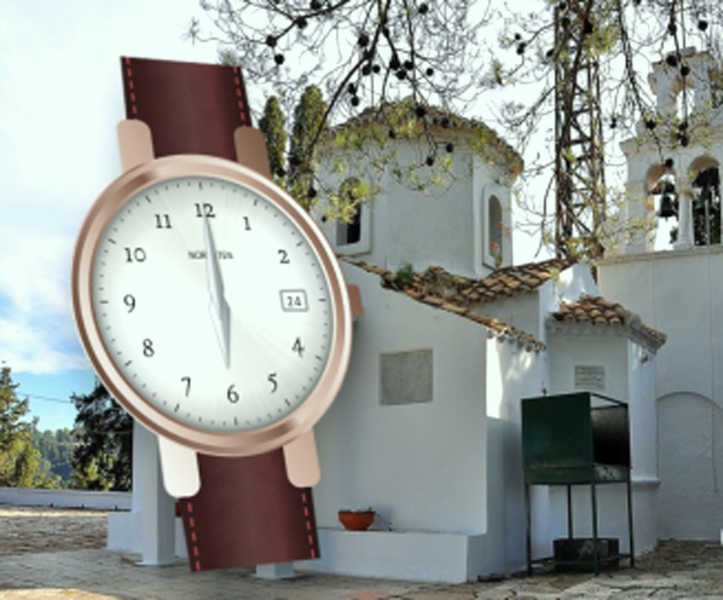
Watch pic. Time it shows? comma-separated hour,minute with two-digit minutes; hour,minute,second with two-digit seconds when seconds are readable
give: 6,00
